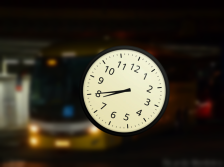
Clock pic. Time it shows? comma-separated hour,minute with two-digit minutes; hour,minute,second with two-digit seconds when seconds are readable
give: 7,40
